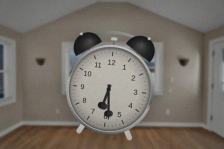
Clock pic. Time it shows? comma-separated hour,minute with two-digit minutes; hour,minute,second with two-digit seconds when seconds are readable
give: 6,29
